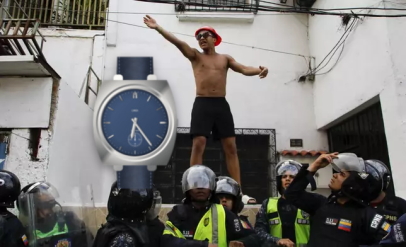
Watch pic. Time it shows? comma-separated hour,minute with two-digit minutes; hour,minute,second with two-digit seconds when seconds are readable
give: 6,24
